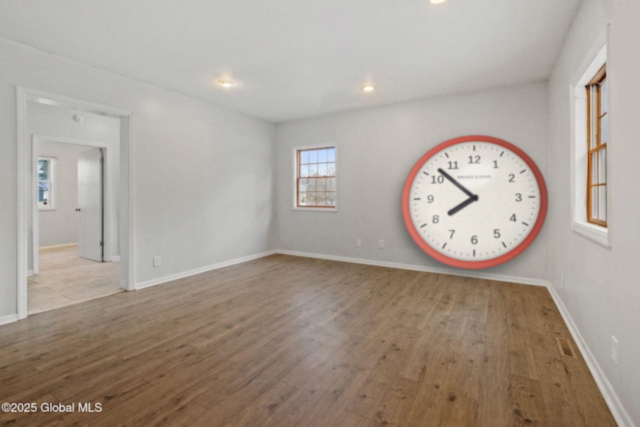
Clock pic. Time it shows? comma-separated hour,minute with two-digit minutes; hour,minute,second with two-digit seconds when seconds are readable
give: 7,52
